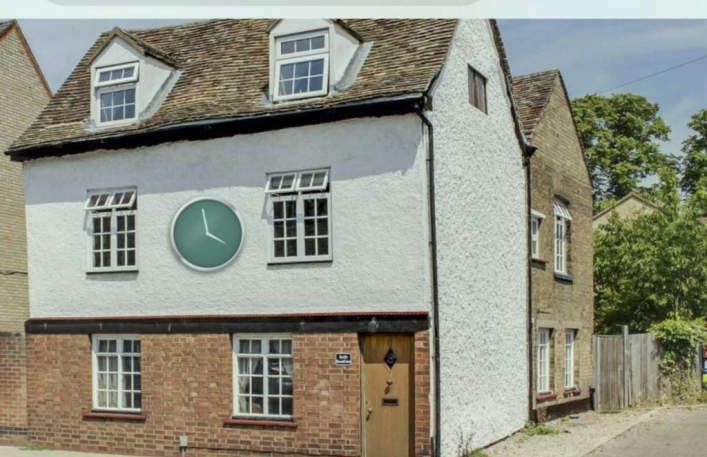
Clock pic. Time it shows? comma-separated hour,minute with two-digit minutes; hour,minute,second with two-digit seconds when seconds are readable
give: 3,58
